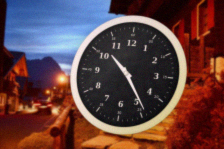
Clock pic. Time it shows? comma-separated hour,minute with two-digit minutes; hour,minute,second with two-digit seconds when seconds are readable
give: 10,24
